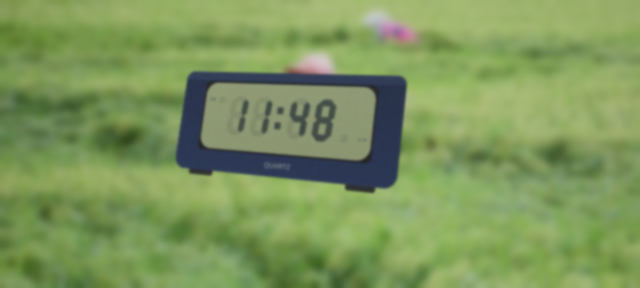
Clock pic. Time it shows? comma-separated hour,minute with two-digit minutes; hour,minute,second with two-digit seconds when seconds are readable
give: 11,48
